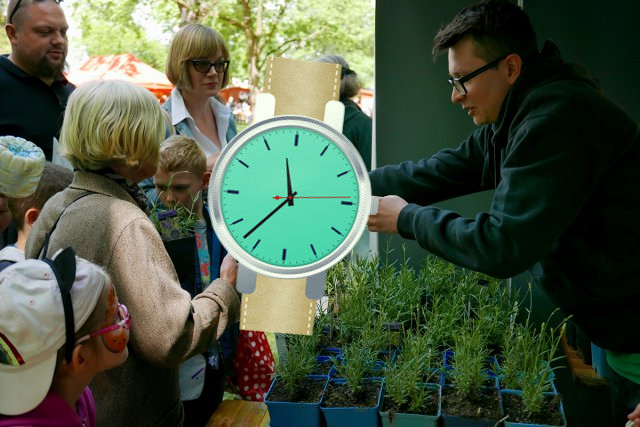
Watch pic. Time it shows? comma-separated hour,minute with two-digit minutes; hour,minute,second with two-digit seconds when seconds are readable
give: 11,37,14
